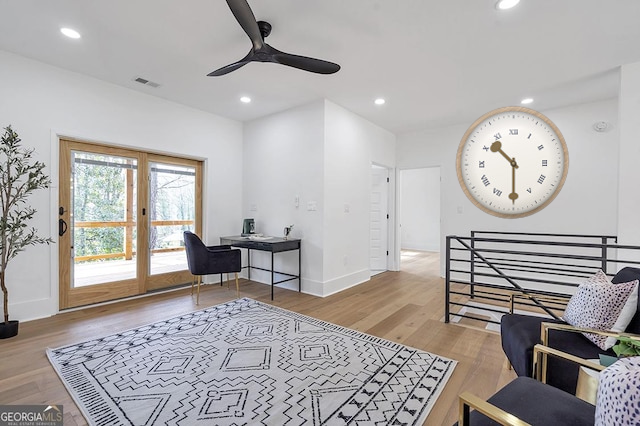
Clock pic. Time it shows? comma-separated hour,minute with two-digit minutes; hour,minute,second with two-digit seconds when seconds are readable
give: 10,30
